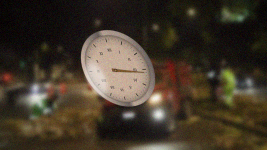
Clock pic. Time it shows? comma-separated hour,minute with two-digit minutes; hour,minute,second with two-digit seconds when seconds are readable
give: 3,16
